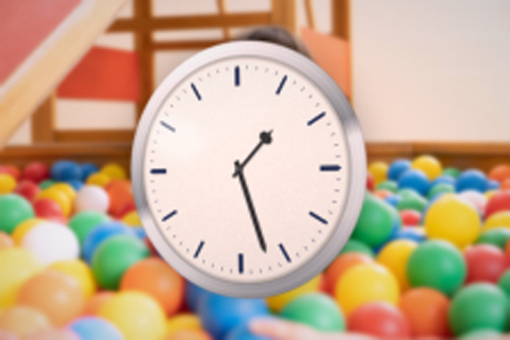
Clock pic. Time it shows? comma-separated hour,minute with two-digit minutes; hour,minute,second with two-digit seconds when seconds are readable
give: 1,27
